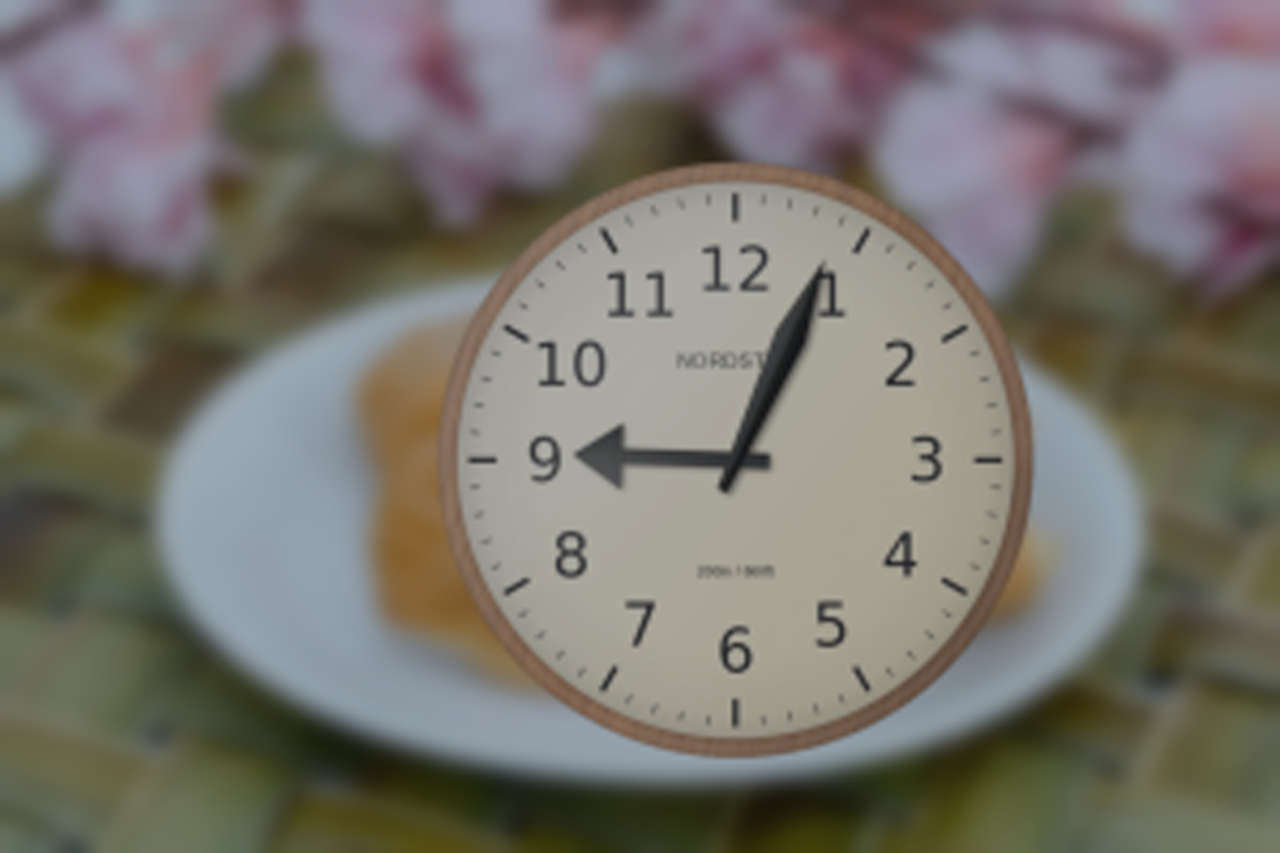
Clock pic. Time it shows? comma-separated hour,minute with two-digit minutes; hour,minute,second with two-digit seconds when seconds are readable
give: 9,04
